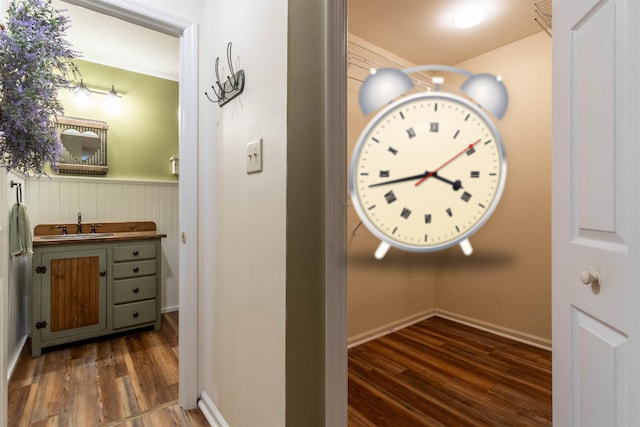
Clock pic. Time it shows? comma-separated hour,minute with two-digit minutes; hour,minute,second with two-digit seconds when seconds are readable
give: 3,43,09
